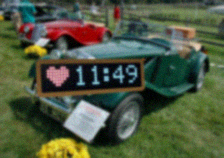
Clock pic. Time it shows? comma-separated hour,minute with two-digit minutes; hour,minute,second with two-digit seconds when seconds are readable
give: 11,49
